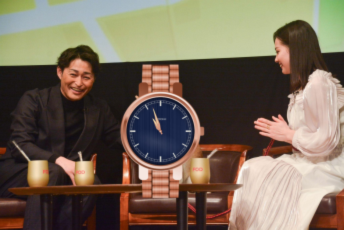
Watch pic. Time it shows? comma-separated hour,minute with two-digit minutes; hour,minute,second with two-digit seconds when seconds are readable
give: 10,57
